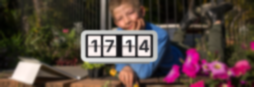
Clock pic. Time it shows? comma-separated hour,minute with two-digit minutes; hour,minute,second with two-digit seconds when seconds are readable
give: 17,14
